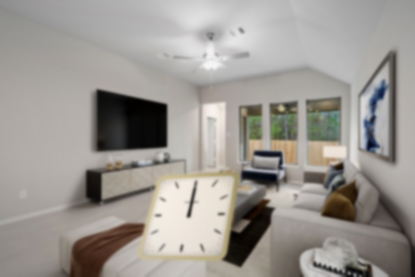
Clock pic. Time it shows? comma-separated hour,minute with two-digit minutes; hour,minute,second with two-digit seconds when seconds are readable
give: 12,00
